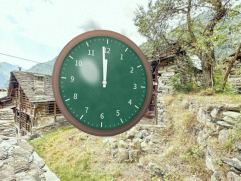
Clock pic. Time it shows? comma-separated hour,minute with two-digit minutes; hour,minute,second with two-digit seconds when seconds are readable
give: 11,59
